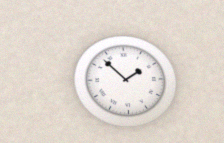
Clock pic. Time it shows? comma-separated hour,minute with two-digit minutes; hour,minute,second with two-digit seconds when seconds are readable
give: 1,53
